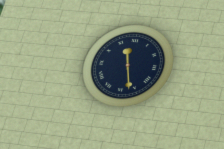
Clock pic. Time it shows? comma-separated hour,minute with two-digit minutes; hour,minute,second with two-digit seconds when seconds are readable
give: 11,27
